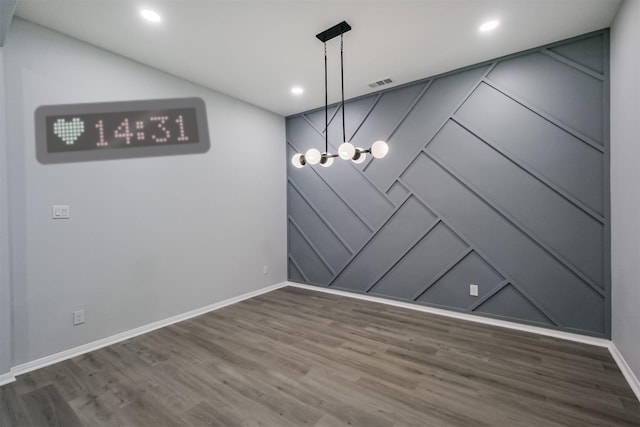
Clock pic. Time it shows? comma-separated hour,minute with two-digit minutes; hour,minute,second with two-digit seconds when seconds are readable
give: 14,31
